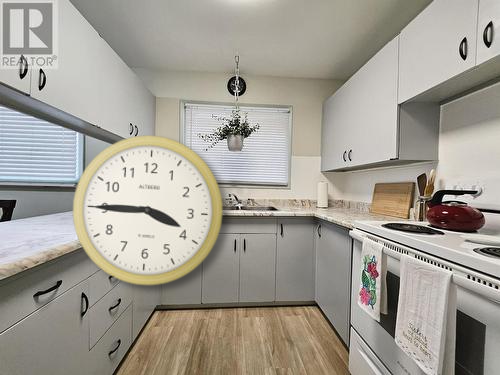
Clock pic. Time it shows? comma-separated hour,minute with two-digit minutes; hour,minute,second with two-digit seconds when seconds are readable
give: 3,45
